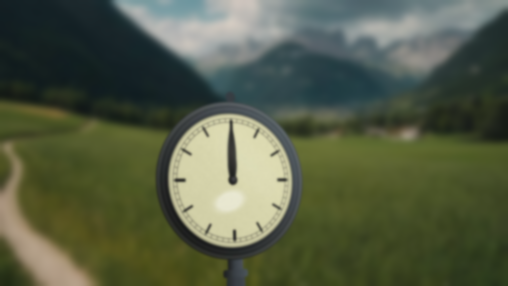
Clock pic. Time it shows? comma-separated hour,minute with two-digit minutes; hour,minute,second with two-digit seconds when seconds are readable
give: 12,00
